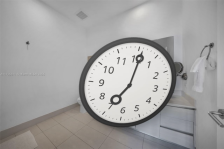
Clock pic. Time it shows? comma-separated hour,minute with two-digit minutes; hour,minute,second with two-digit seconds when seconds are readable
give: 7,01
